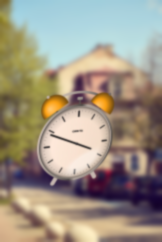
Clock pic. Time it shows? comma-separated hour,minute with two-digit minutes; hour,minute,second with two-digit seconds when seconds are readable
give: 3,49
